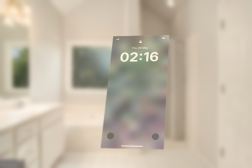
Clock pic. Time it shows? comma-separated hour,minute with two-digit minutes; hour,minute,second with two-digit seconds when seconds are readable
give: 2,16
